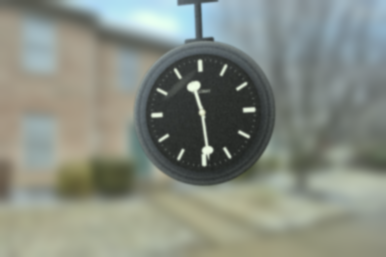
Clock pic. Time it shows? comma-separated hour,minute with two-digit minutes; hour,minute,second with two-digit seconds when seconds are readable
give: 11,29
